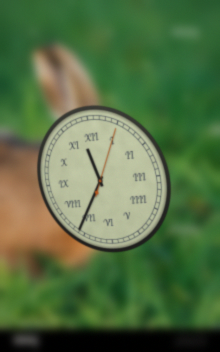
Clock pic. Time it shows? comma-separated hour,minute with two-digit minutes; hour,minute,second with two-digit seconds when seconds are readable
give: 11,36,05
